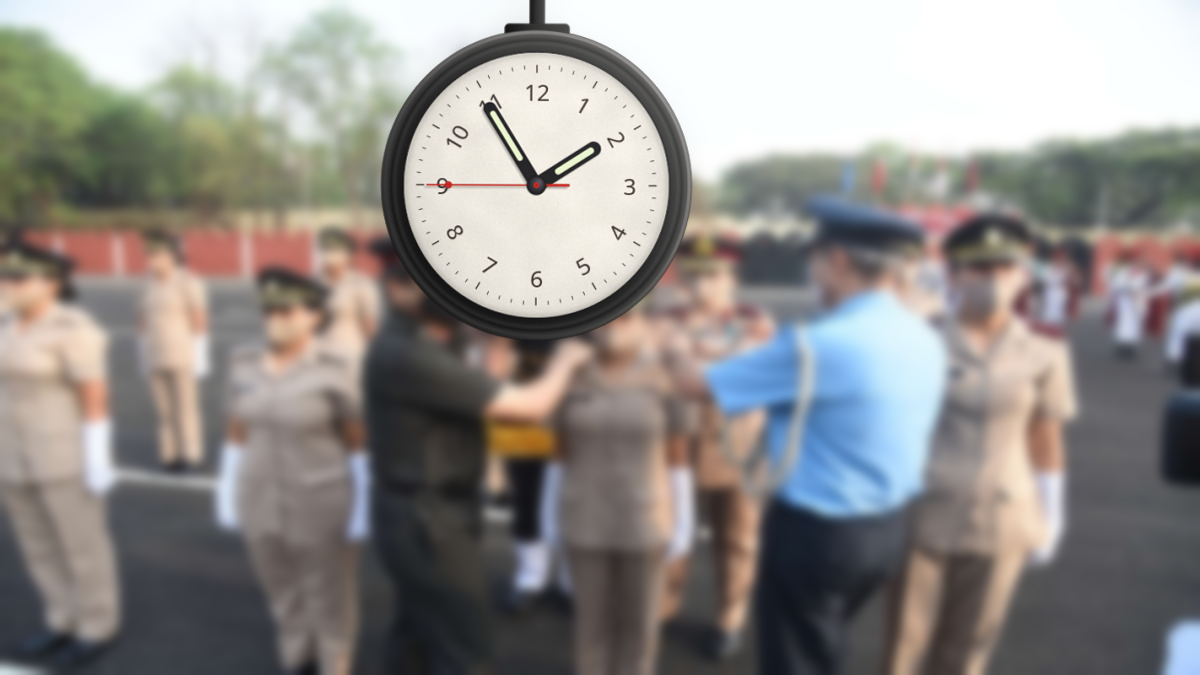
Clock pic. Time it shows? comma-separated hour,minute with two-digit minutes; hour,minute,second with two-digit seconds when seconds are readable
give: 1,54,45
